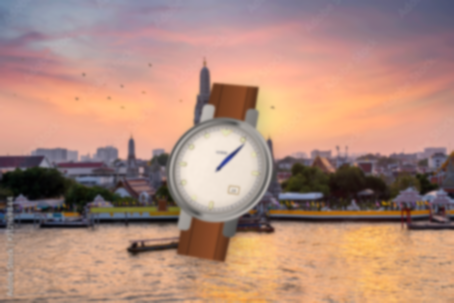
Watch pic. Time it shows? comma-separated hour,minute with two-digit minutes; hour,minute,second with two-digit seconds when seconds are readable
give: 1,06
